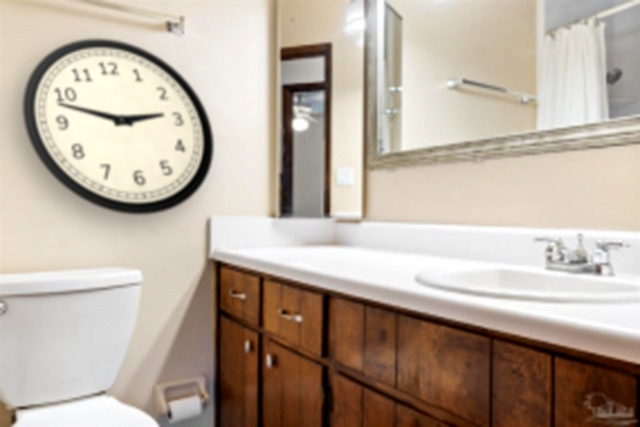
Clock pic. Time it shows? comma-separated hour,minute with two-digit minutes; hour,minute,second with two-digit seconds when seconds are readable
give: 2,48
